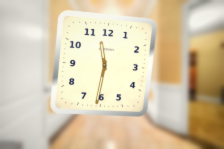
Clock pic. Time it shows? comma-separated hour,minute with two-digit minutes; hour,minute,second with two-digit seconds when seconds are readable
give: 11,31
